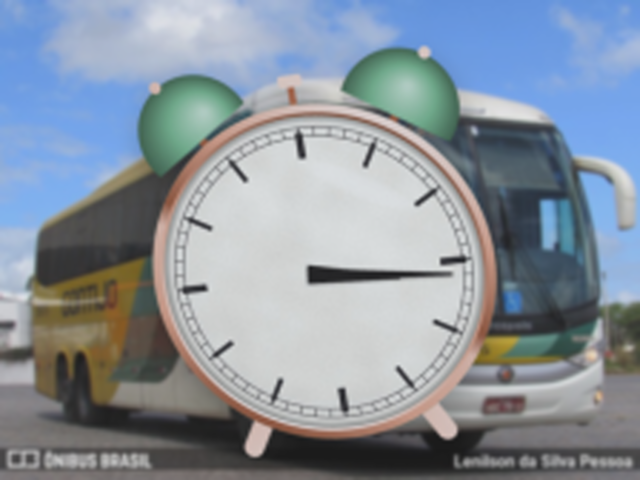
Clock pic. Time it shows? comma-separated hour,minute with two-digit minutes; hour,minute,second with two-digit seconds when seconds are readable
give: 3,16
